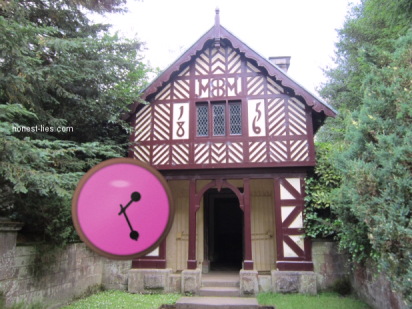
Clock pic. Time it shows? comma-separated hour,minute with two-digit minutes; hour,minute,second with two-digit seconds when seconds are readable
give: 1,26
